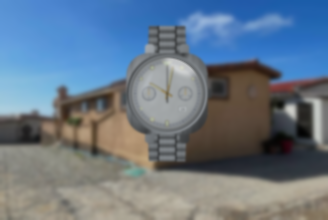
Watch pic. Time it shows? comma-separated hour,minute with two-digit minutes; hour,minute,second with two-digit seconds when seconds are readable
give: 10,02
